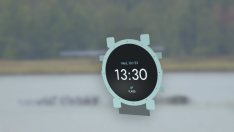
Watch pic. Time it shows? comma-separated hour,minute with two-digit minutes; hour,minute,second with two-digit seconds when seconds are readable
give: 13,30
